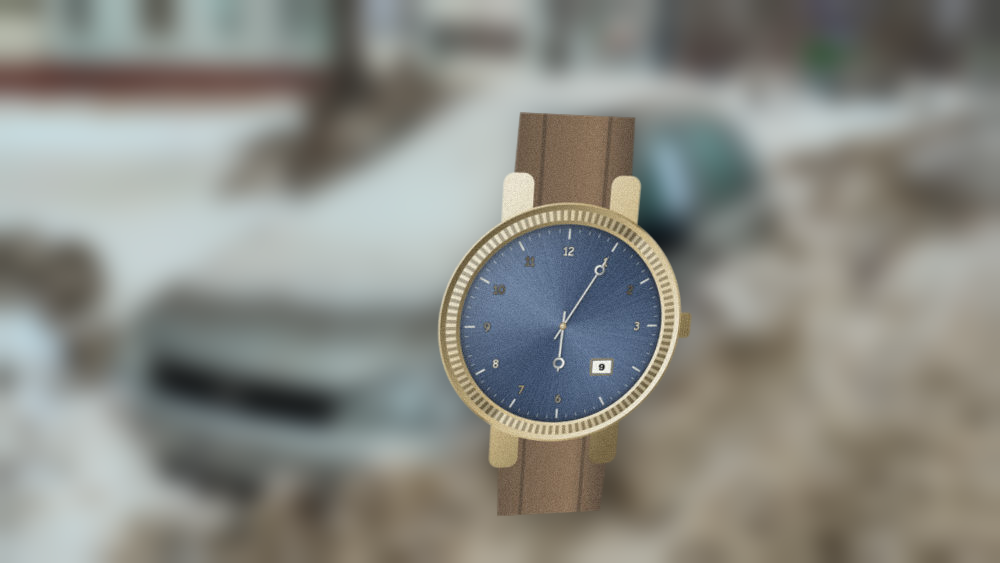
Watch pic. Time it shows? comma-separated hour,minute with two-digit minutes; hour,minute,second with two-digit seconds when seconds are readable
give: 6,05
